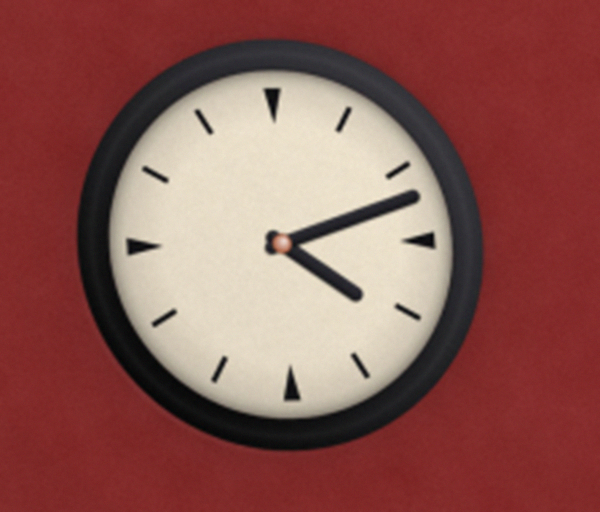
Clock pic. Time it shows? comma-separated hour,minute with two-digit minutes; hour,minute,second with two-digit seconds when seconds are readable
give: 4,12
